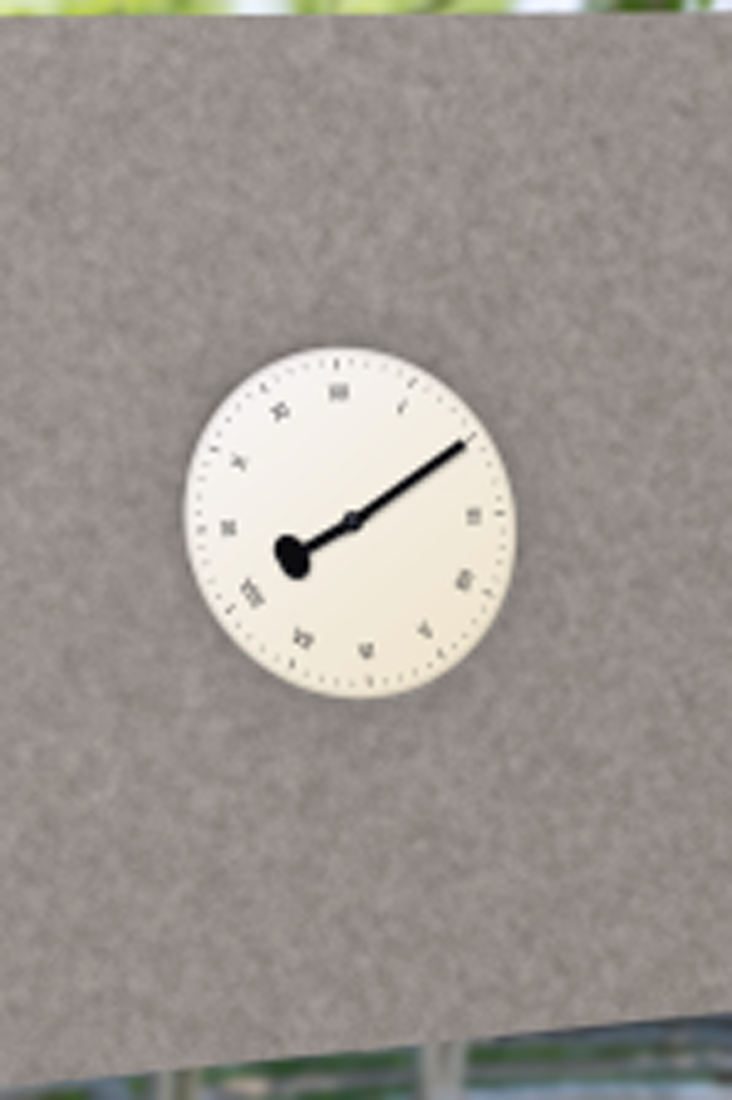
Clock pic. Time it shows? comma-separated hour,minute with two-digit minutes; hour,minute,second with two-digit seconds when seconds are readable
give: 8,10
